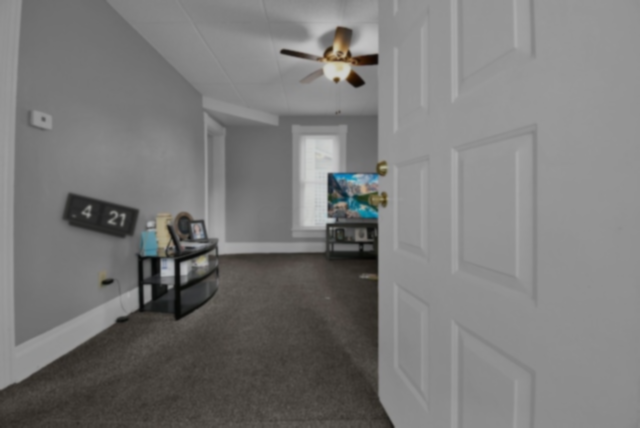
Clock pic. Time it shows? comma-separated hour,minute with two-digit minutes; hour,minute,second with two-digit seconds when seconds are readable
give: 4,21
